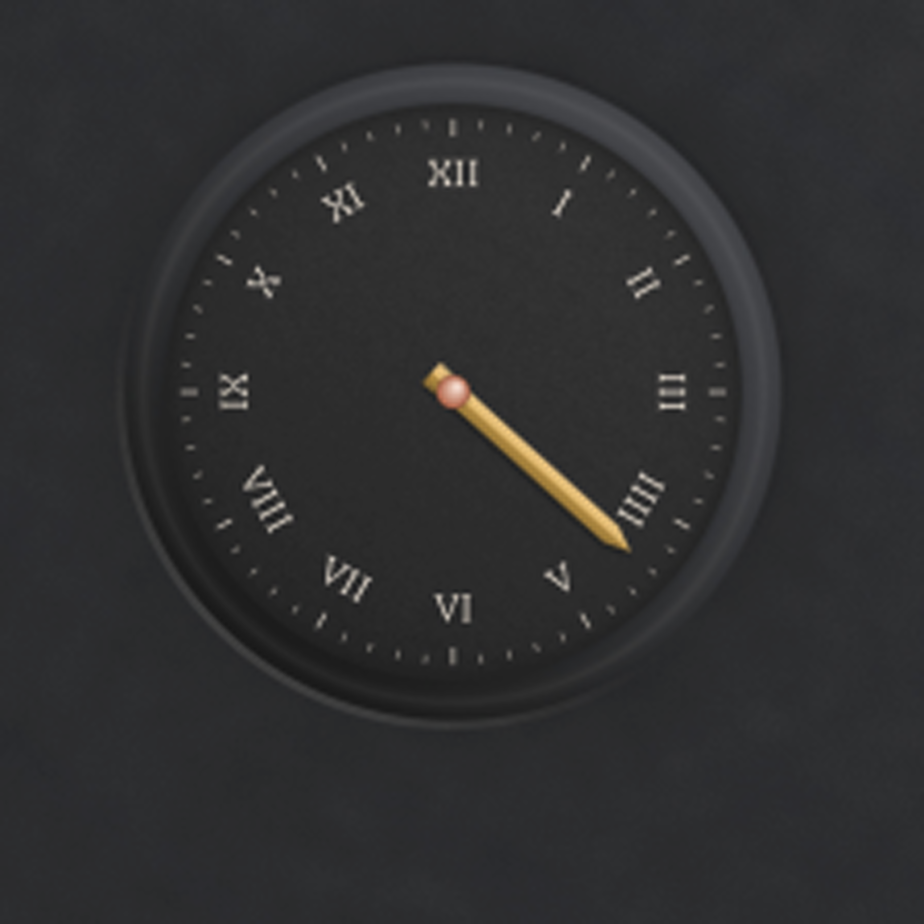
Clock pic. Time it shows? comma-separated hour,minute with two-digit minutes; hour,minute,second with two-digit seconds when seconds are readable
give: 4,22
